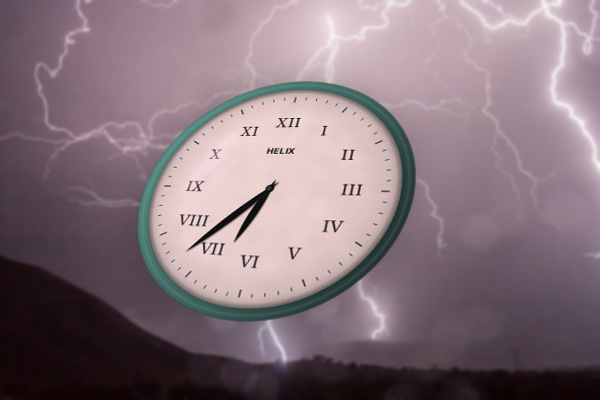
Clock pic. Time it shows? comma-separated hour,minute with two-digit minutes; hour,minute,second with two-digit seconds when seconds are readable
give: 6,37
